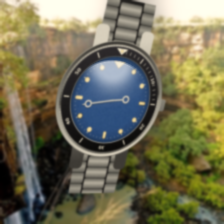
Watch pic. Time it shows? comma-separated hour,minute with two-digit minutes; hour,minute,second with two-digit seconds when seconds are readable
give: 2,43
